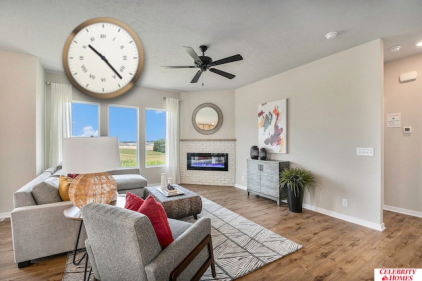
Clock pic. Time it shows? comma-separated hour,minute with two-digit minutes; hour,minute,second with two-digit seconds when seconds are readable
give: 10,23
